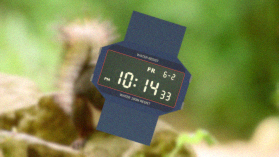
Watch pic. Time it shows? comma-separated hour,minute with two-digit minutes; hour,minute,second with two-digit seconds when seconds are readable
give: 10,14,33
